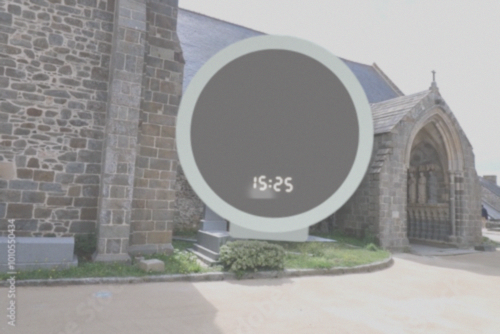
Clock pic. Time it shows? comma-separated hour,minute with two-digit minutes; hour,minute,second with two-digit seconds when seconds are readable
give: 15,25
